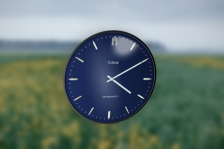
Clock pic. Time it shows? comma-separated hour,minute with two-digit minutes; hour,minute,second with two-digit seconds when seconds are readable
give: 4,10
